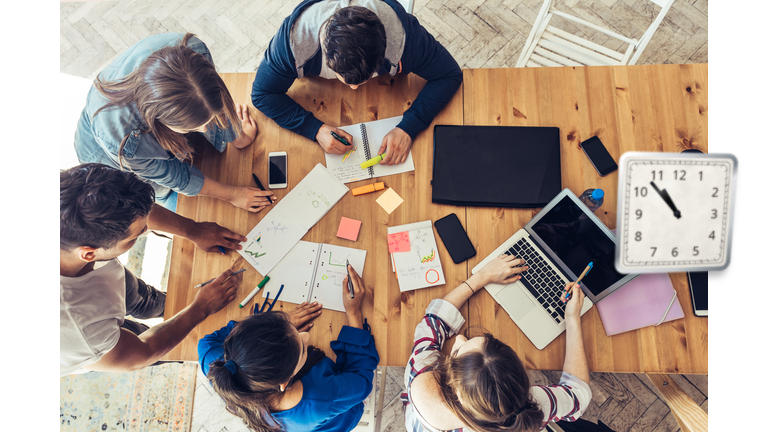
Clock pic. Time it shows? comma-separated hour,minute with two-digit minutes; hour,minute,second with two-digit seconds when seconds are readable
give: 10,53
